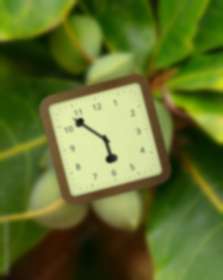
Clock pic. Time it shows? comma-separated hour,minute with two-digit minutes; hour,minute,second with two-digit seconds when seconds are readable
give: 5,53
